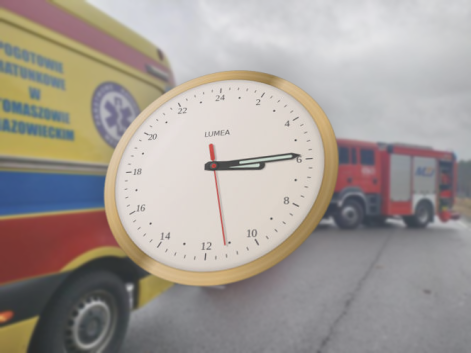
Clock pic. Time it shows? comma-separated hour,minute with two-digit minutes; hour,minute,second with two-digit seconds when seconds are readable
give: 6,14,28
